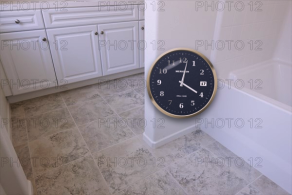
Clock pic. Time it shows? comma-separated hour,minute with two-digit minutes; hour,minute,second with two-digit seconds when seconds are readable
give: 4,02
